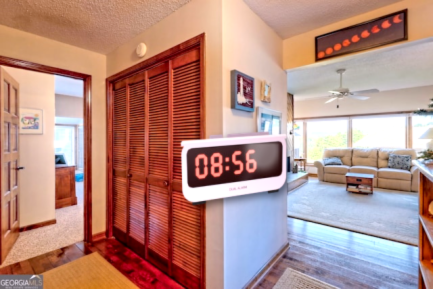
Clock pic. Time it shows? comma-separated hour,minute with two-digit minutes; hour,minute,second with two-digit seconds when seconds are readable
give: 8,56
